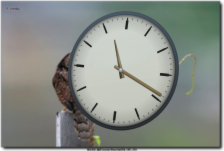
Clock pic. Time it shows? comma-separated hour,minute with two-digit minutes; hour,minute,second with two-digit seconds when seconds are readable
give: 11,19
